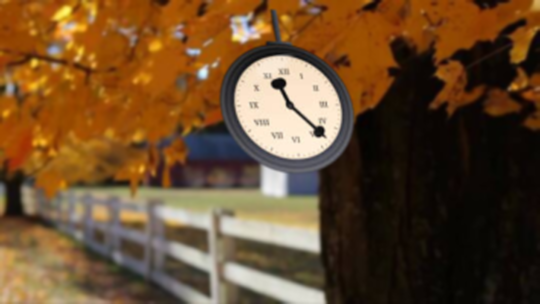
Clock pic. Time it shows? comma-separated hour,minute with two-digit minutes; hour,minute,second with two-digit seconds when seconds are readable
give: 11,23
